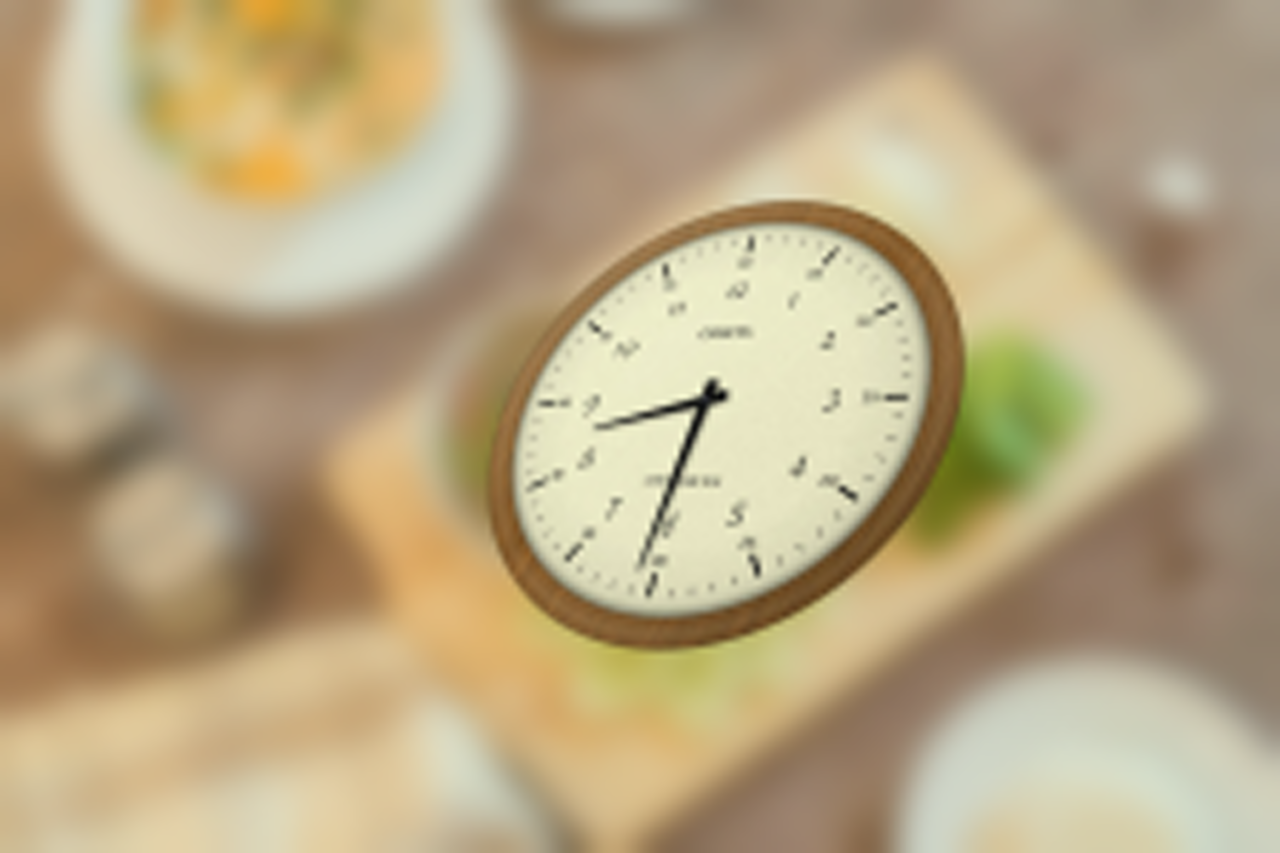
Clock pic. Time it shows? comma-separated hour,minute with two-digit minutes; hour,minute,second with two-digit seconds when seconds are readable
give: 8,31
